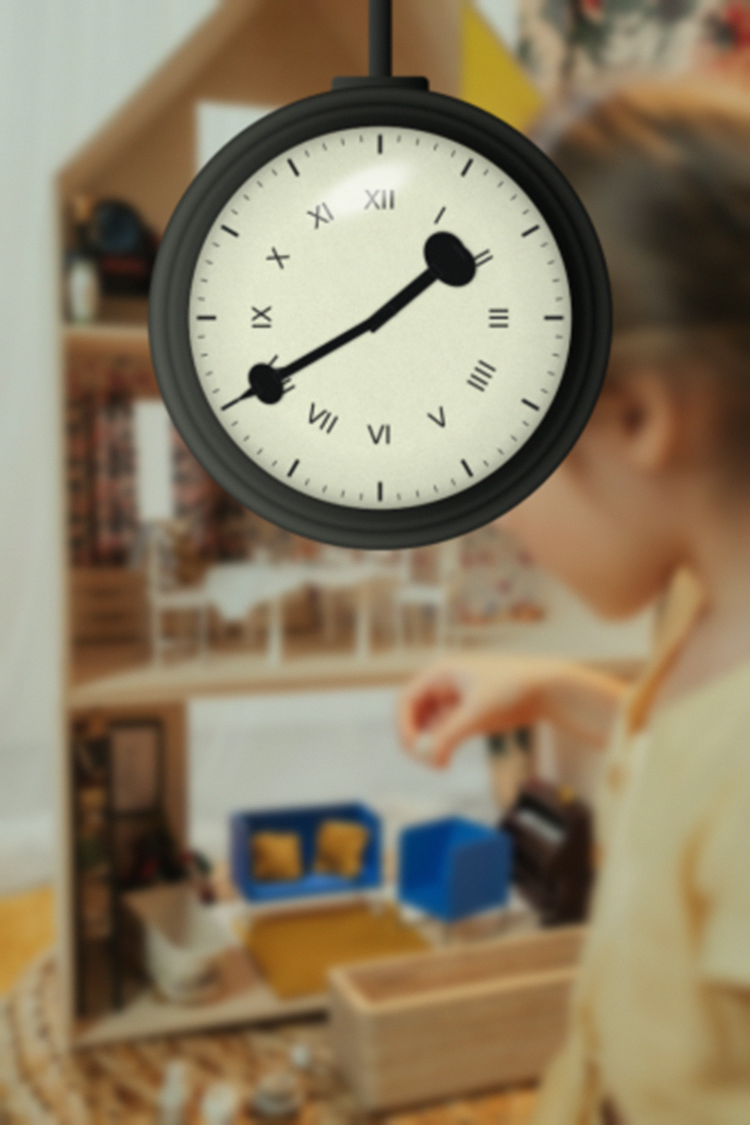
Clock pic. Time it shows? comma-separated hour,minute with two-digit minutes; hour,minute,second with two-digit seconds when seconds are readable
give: 1,40
